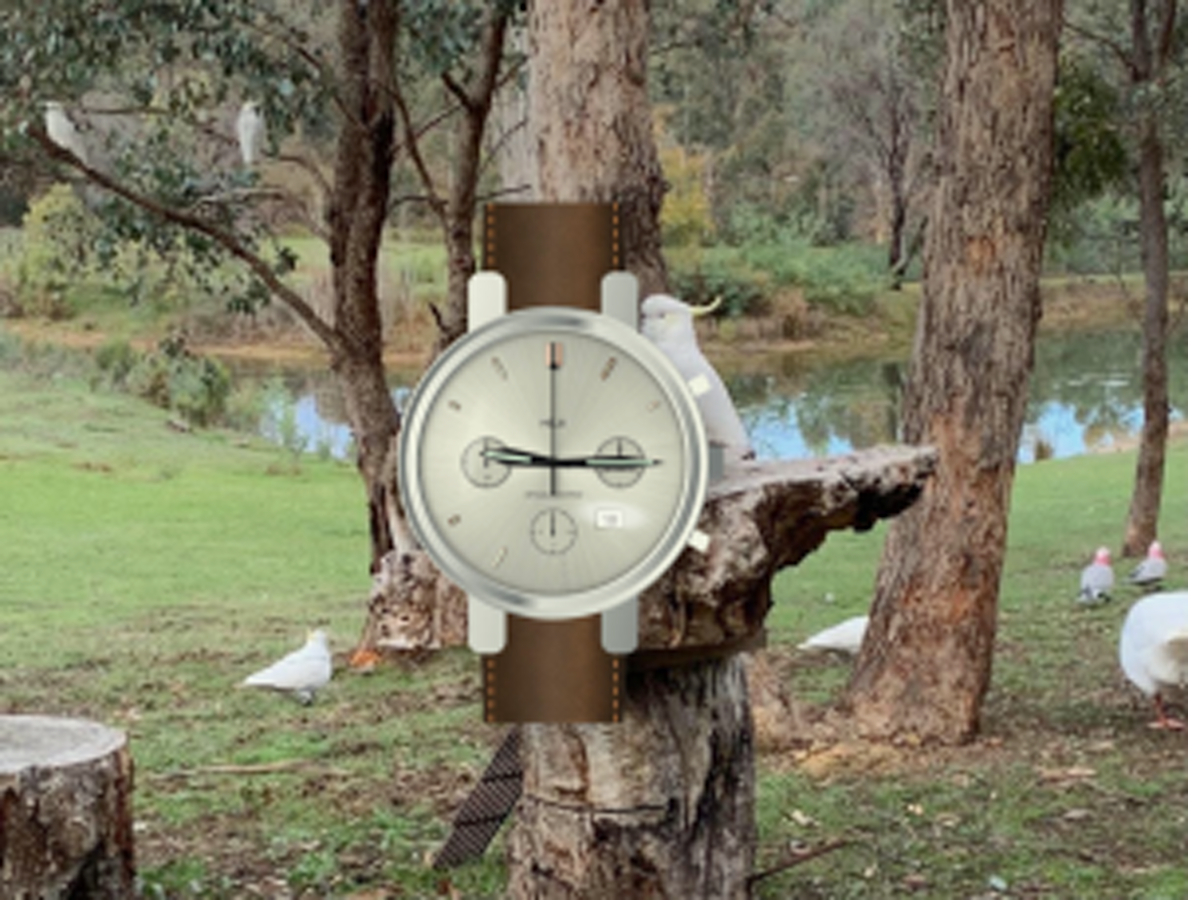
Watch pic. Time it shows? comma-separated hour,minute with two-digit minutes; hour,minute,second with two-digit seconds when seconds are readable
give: 9,15
